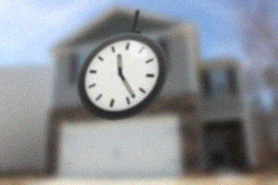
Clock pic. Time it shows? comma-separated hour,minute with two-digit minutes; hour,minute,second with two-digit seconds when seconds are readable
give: 11,23
